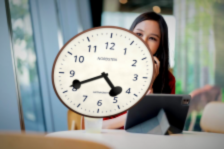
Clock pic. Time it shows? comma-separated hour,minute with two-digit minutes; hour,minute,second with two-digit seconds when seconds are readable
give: 4,41
